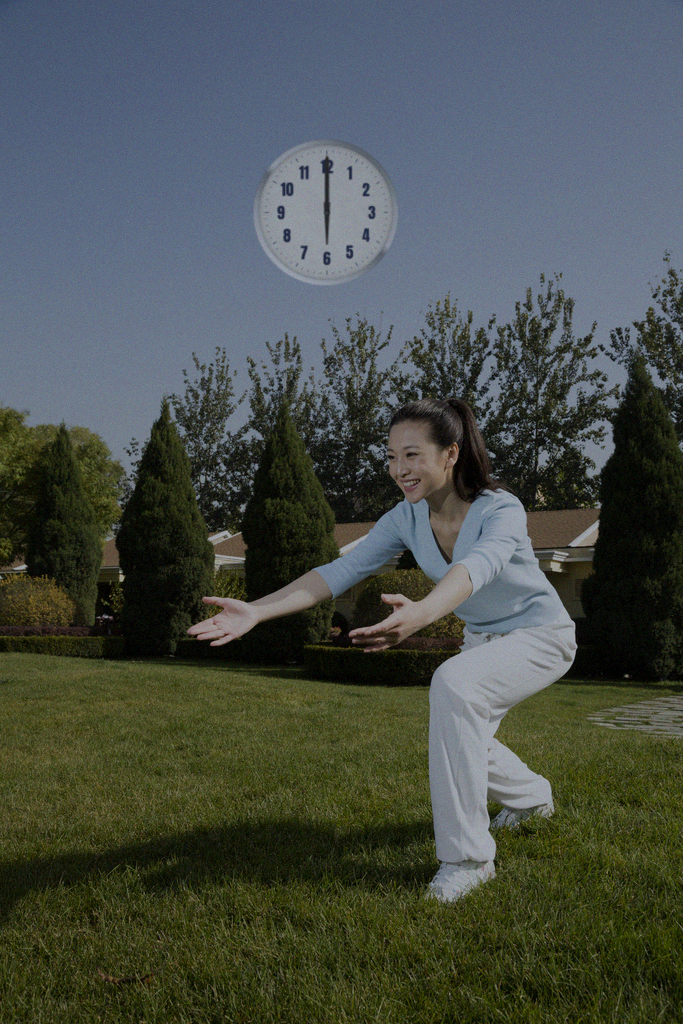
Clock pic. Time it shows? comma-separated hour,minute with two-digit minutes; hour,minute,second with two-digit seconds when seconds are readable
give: 6,00
